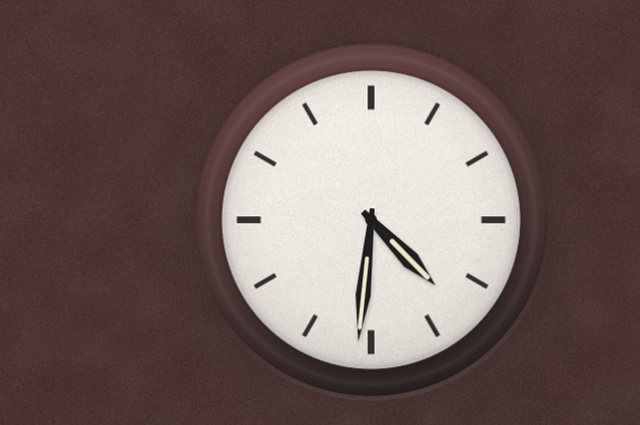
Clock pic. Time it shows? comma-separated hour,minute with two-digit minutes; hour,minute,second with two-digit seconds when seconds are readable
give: 4,31
